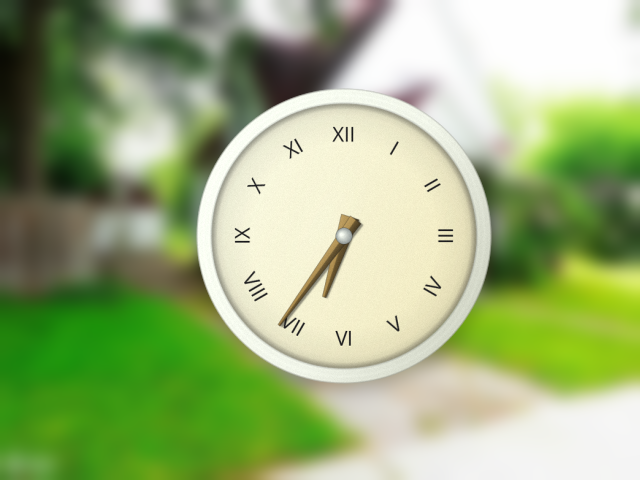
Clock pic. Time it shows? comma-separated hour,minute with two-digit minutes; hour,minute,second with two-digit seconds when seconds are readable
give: 6,36
